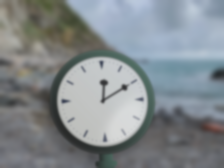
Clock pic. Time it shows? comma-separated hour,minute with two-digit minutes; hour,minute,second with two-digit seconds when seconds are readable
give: 12,10
